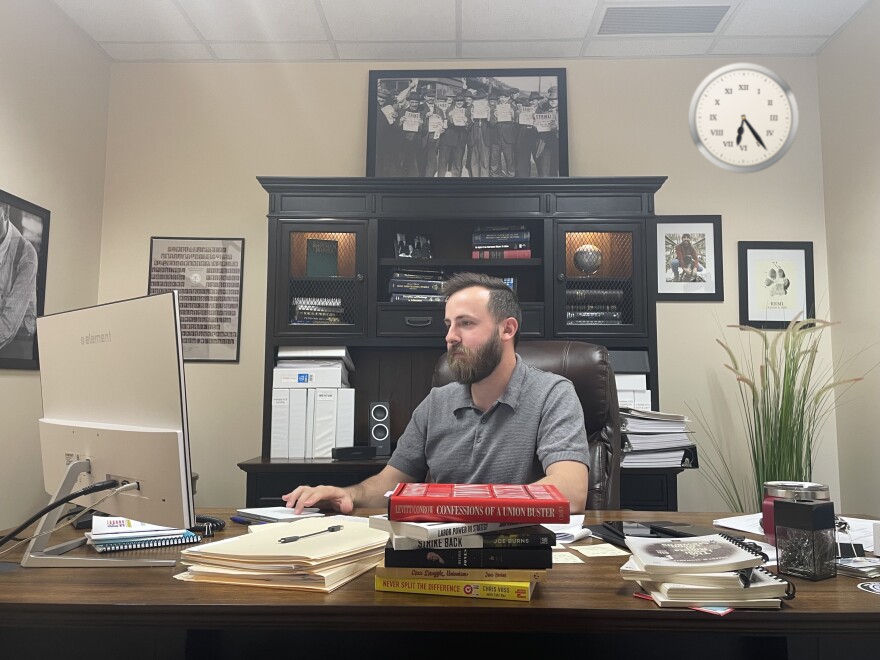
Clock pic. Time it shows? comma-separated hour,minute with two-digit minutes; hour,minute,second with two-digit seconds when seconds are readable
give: 6,24
